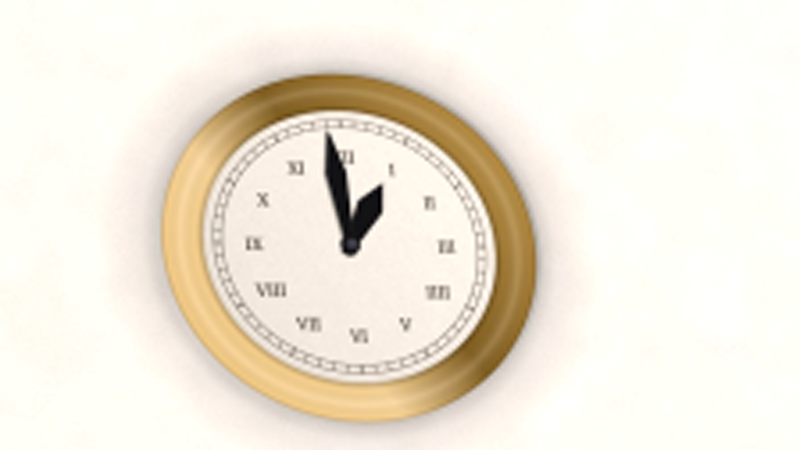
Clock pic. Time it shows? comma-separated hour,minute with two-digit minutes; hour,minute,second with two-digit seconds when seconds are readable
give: 12,59
